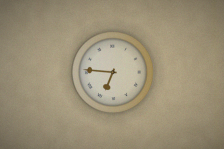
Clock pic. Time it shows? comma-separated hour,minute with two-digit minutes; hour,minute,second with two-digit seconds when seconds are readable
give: 6,46
